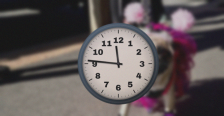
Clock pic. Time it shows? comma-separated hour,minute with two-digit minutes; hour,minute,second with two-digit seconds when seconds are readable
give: 11,46
